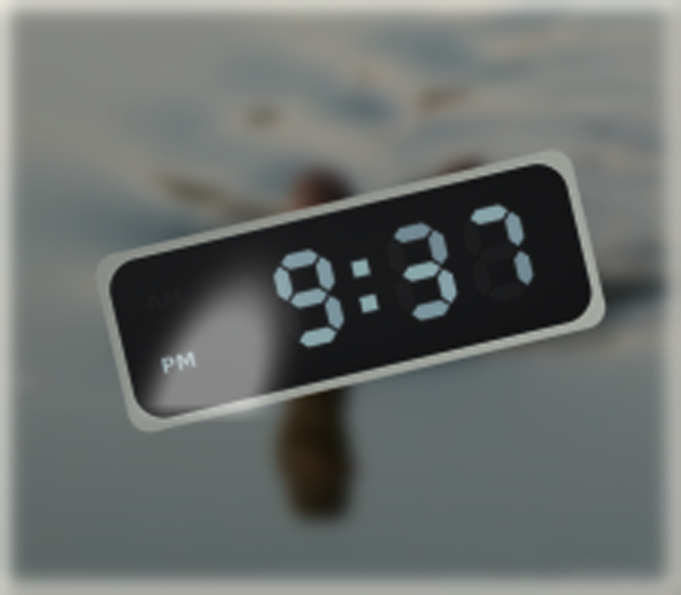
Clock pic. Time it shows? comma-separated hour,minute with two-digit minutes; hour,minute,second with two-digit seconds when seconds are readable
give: 9,37
